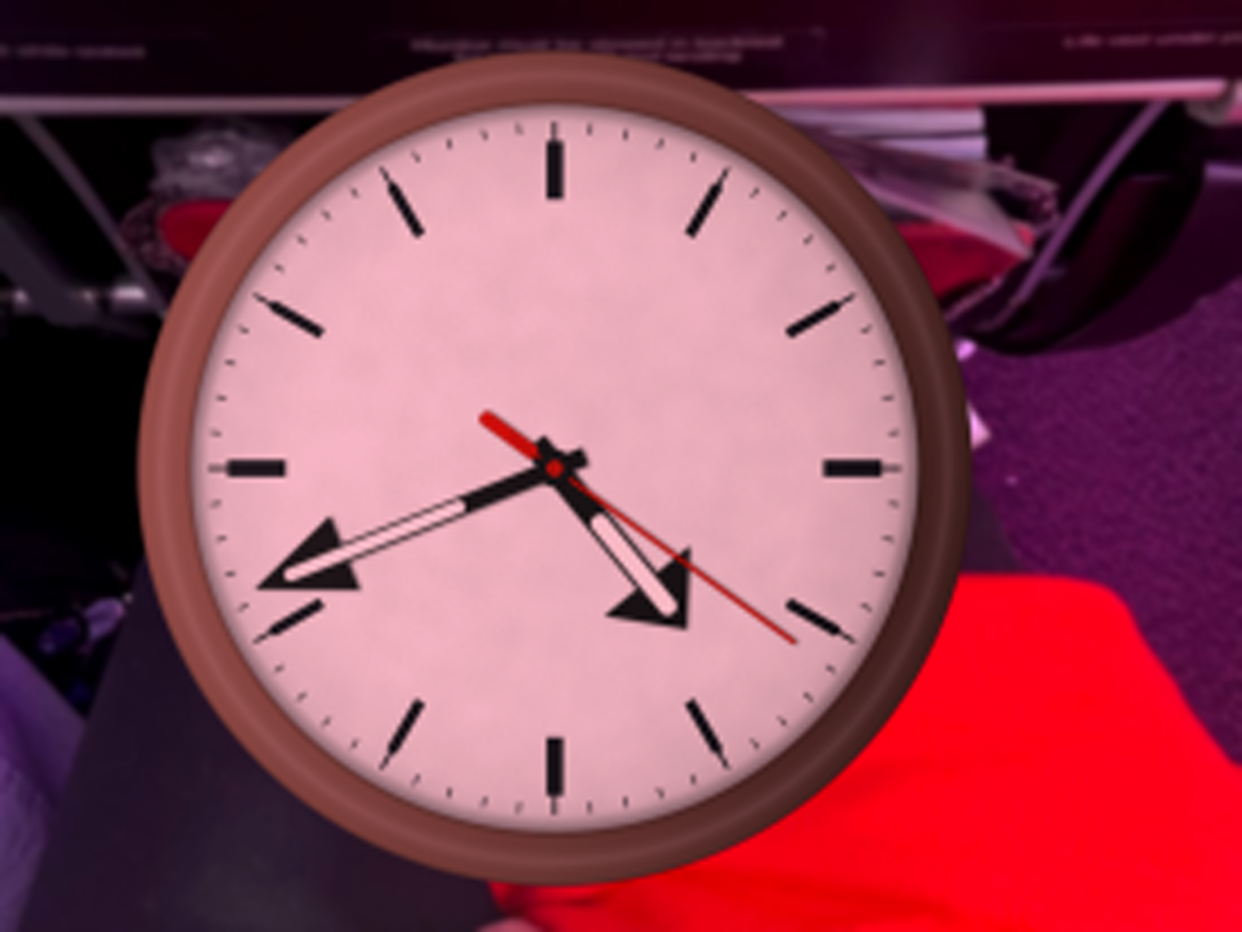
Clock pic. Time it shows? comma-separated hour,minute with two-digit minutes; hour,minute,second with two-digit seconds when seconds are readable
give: 4,41,21
